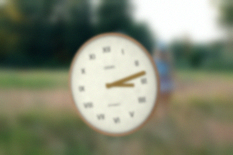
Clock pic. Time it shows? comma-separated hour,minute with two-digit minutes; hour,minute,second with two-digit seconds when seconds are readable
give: 3,13
